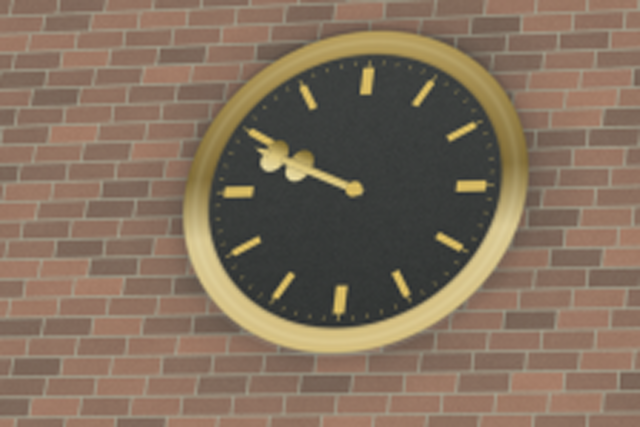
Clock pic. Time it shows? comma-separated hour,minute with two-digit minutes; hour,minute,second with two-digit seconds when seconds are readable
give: 9,49
